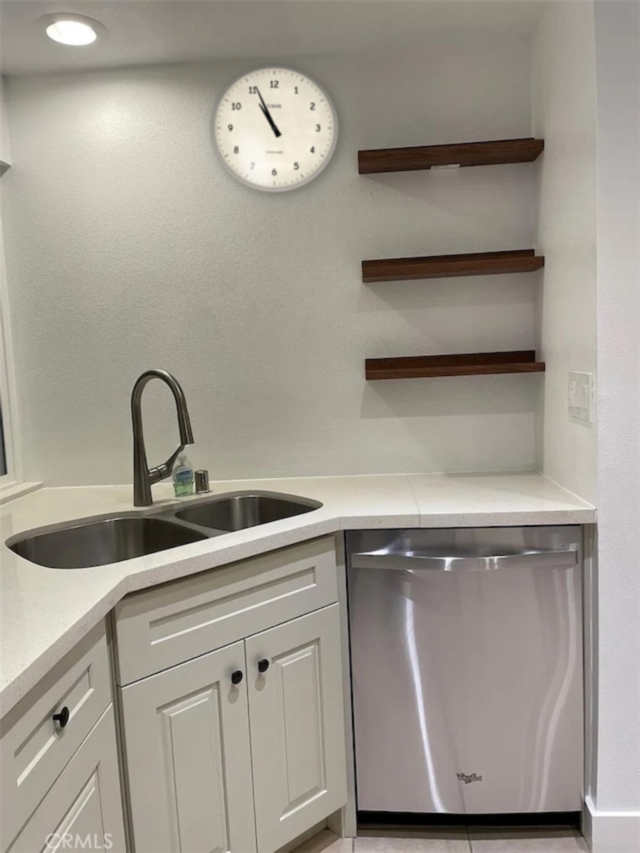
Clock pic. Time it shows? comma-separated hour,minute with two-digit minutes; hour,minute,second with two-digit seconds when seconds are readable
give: 10,56
